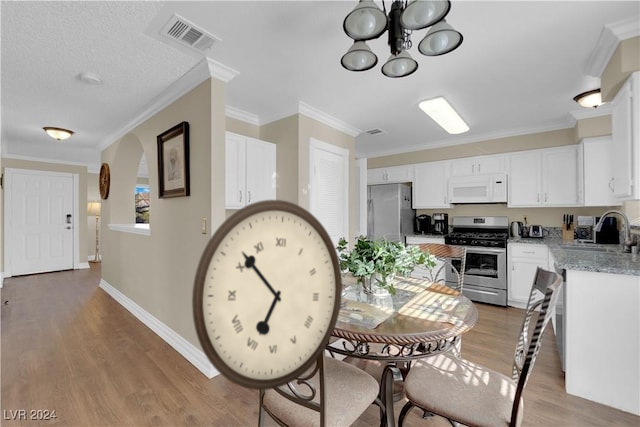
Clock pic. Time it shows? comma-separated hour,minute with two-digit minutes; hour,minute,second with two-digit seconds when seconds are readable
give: 6,52
